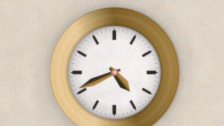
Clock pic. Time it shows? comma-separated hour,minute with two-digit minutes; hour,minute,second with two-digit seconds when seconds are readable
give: 4,41
